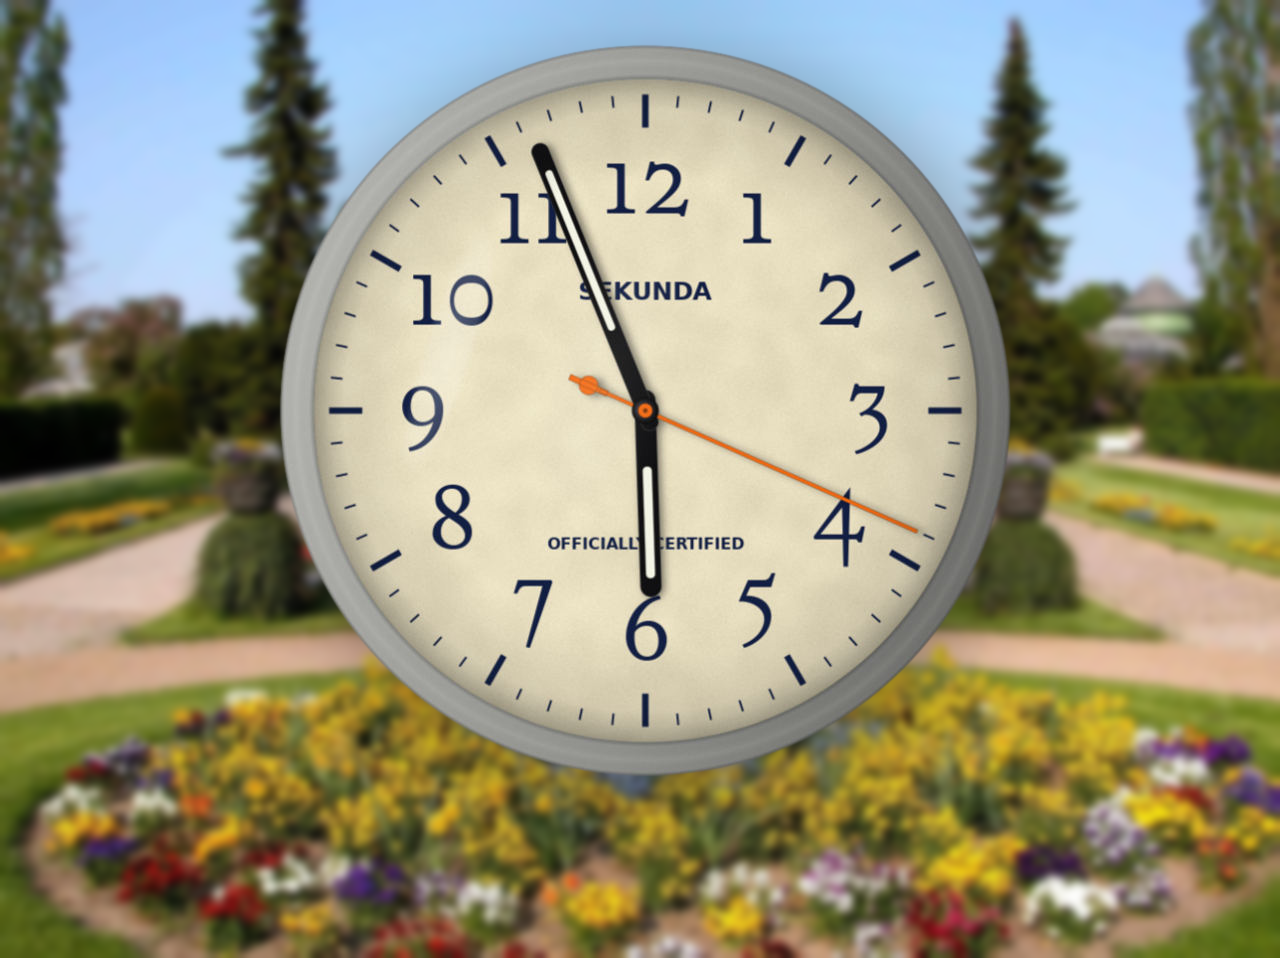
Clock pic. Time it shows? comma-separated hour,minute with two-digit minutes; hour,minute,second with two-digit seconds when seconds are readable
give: 5,56,19
